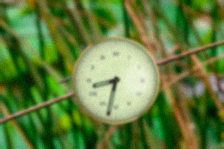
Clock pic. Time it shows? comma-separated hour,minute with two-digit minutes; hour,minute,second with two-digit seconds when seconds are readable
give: 8,32
